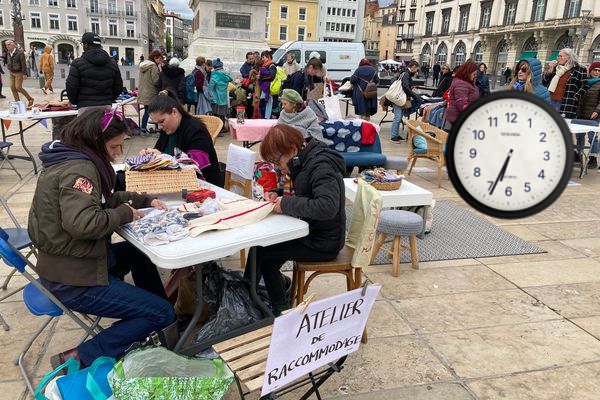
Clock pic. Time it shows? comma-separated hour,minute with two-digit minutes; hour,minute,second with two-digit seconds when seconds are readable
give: 6,34
